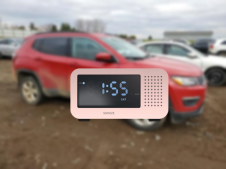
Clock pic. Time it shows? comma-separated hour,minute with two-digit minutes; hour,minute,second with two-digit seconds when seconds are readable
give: 1,55
